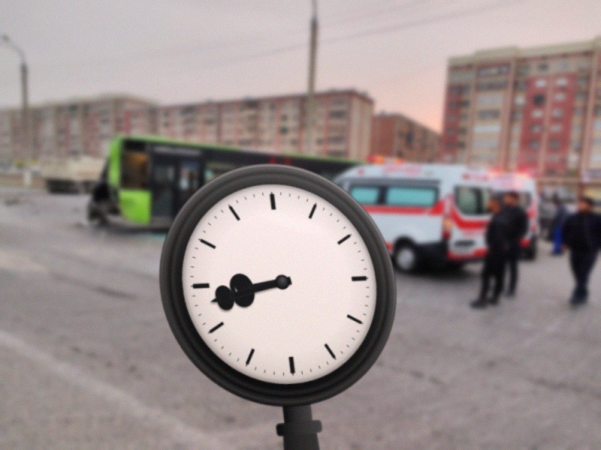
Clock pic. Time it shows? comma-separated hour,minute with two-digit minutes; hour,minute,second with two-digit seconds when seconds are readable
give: 8,43
